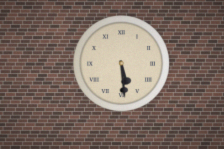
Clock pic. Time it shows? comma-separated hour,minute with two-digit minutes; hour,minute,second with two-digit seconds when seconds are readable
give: 5,29
